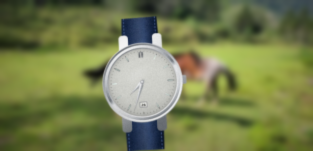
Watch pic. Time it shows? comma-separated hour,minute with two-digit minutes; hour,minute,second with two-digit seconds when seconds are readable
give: 7,33
